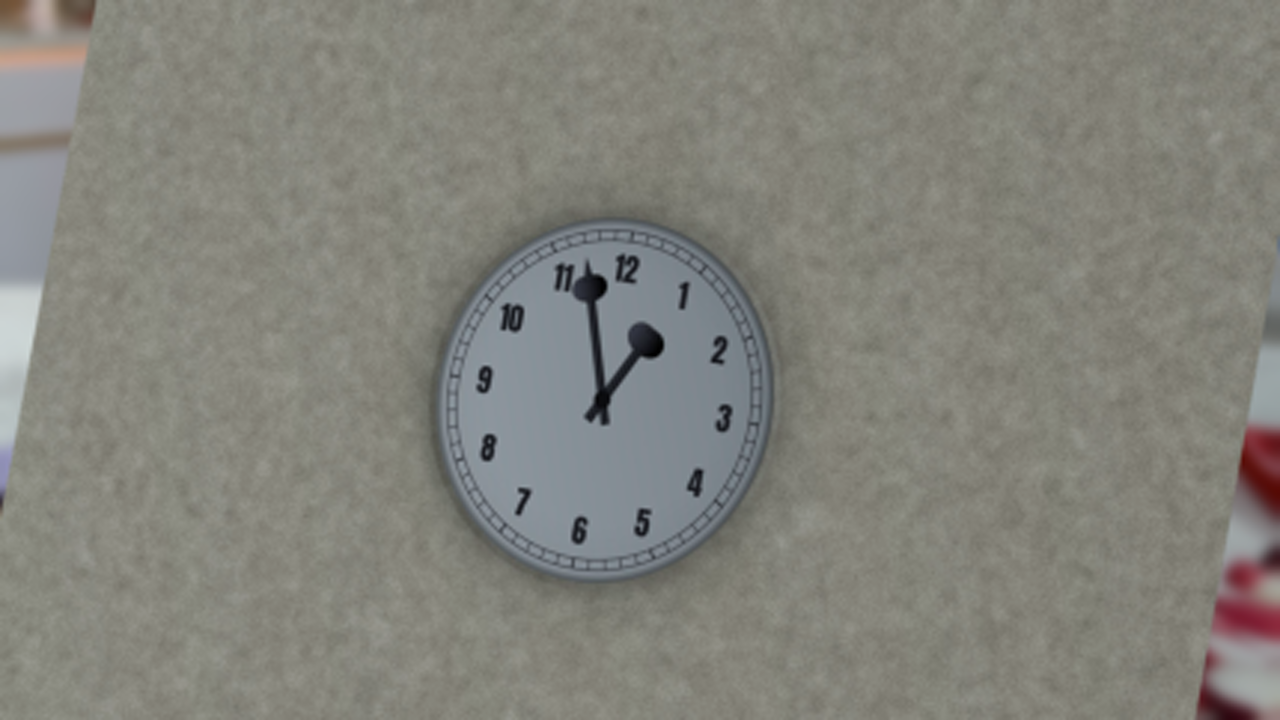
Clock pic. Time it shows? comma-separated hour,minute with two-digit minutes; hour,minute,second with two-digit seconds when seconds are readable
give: 12,57
